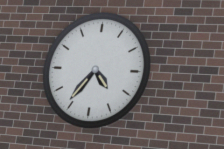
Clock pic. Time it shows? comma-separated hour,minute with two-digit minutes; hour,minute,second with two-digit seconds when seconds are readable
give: 4,36
